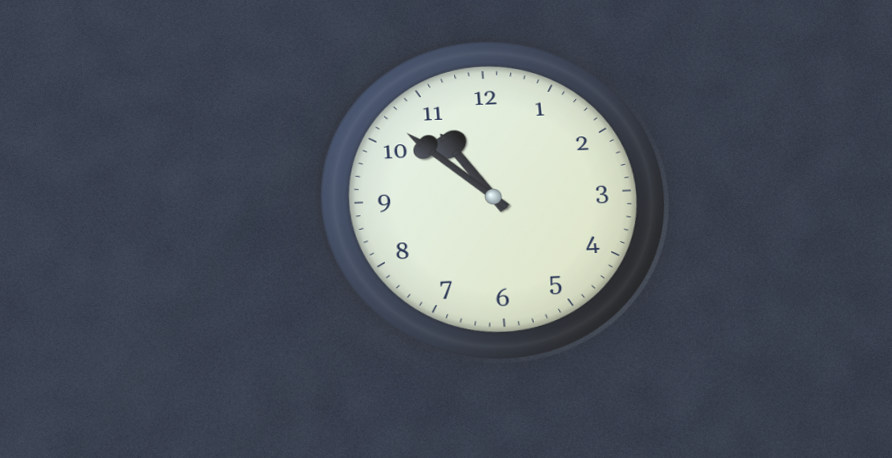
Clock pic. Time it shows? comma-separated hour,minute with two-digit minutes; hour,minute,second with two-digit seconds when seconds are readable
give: 10,52
